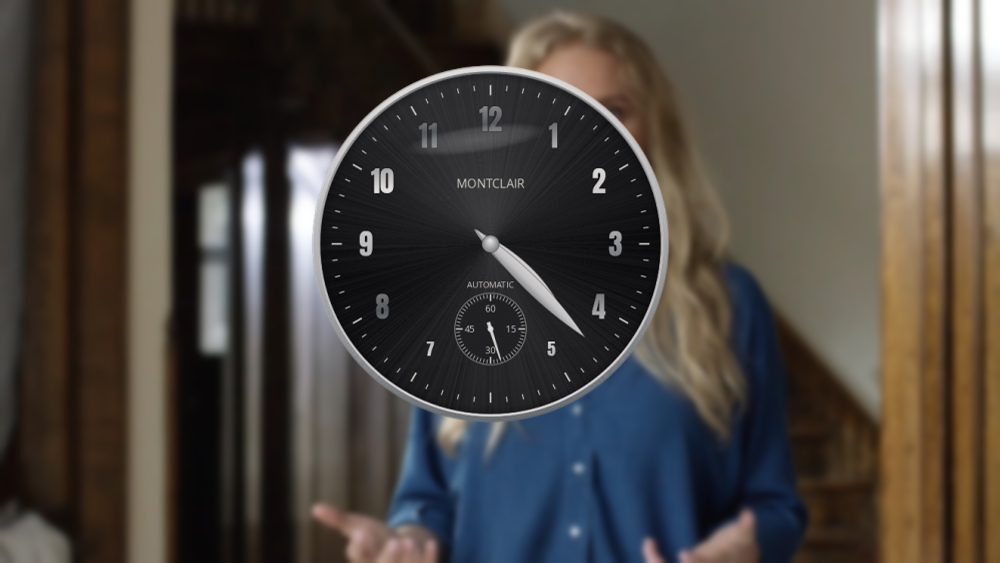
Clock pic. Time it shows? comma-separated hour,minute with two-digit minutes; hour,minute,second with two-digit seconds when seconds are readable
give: 4,22,27
